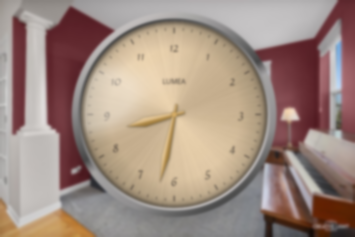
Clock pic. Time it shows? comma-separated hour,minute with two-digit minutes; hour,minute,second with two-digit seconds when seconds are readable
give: 8,32
